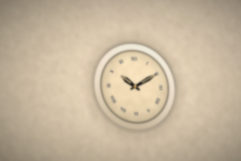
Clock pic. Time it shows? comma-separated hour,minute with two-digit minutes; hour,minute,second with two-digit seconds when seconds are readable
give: 10,10
